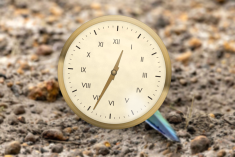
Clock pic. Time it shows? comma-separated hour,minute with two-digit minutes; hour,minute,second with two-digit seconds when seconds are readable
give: 12,34
